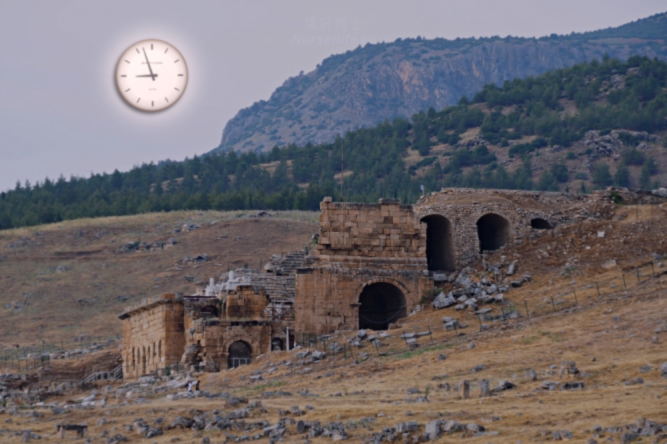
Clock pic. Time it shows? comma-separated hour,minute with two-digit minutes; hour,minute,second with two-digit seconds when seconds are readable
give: 8,57
